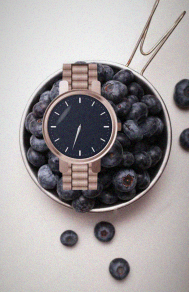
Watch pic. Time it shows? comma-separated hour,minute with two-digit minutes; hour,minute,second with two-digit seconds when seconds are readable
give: 6,33
